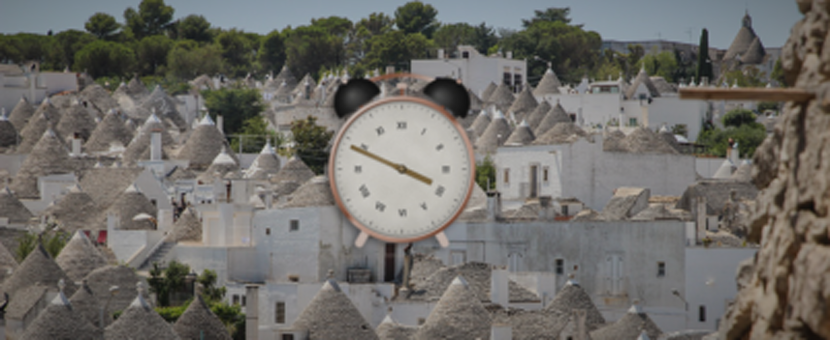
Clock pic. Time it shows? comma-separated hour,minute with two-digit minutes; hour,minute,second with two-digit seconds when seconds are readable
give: 3,49
